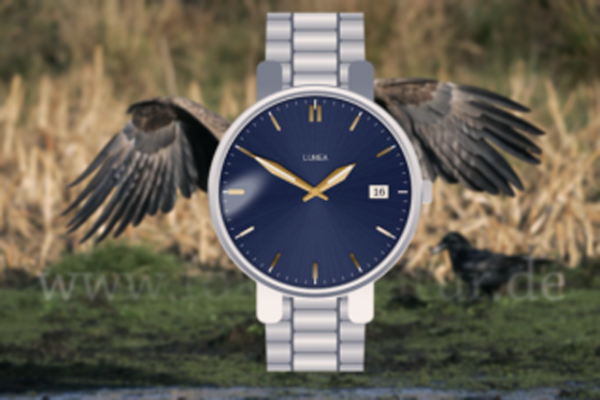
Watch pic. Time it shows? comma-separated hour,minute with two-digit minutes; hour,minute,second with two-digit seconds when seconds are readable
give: 1,50
